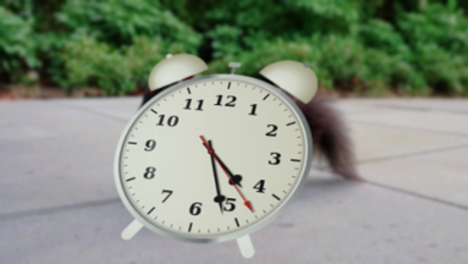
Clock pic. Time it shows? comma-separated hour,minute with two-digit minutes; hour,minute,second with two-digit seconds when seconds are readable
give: 4,26,23
